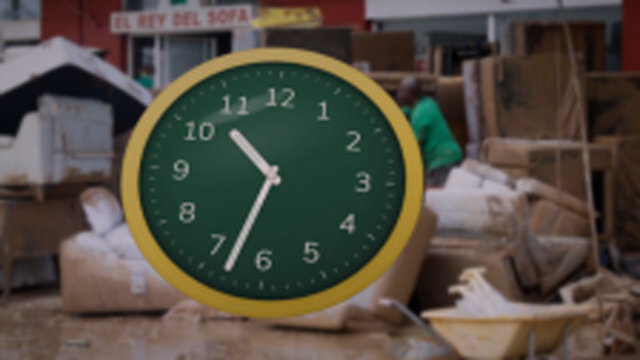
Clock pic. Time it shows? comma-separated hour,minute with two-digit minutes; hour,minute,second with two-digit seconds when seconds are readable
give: 10,33
